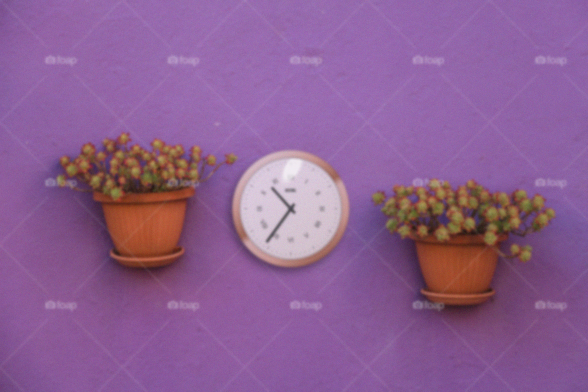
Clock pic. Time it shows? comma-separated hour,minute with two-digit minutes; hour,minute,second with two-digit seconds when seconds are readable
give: 10,36
